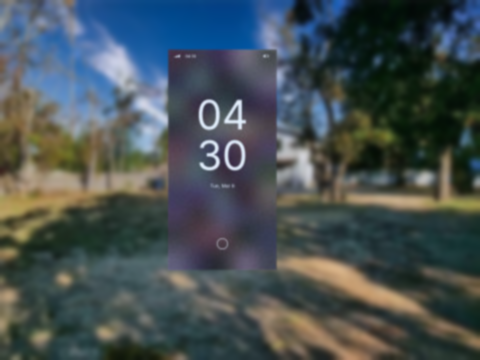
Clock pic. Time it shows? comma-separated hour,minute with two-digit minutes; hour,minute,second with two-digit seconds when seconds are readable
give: 4,30
